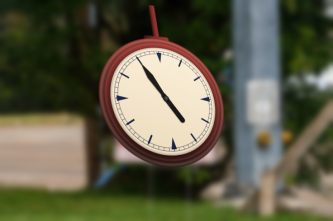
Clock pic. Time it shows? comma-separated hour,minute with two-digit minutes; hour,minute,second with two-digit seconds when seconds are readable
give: 4,55
